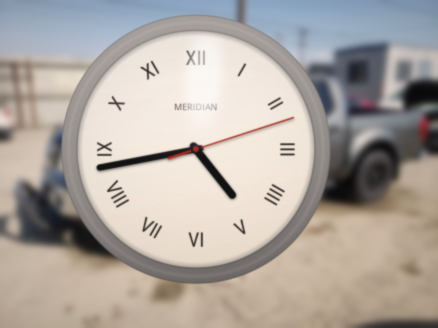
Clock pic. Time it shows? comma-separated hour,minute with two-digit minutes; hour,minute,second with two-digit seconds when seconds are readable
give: 4,43,12
